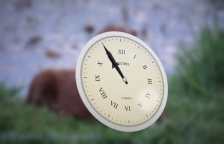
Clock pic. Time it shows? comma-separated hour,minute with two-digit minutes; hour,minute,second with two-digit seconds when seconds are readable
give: 10,55
